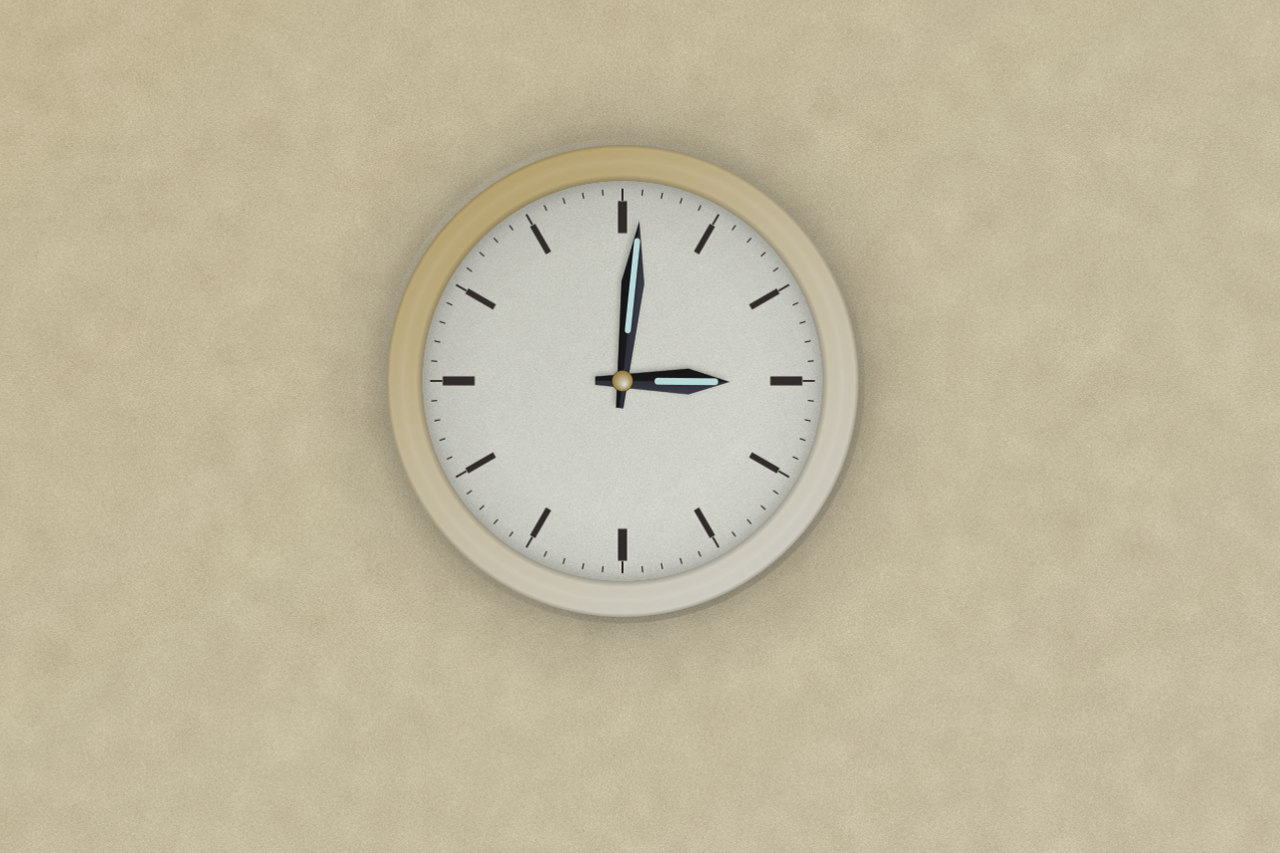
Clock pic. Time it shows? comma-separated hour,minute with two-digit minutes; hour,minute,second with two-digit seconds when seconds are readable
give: 3,01
